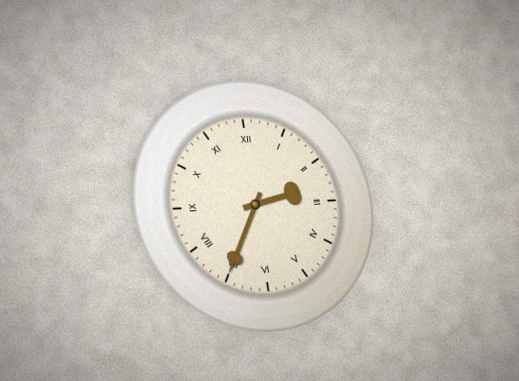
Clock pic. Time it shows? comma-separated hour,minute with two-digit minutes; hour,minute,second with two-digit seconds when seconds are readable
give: 2,35
